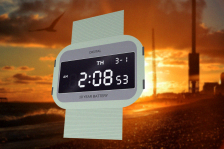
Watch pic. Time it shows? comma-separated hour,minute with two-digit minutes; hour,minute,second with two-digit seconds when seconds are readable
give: 2,08,53
